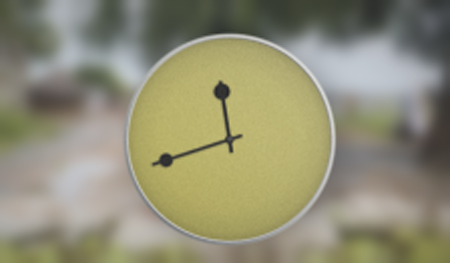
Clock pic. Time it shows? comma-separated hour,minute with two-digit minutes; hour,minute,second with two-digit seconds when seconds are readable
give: 11,42
